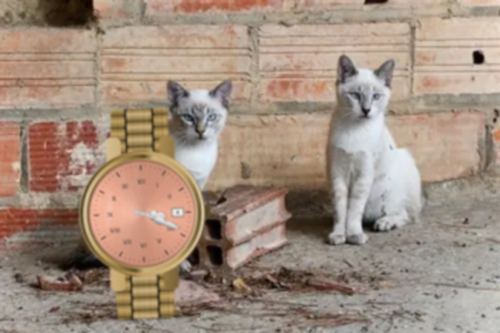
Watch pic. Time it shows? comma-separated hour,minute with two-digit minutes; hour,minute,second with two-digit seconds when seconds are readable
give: 3,19
